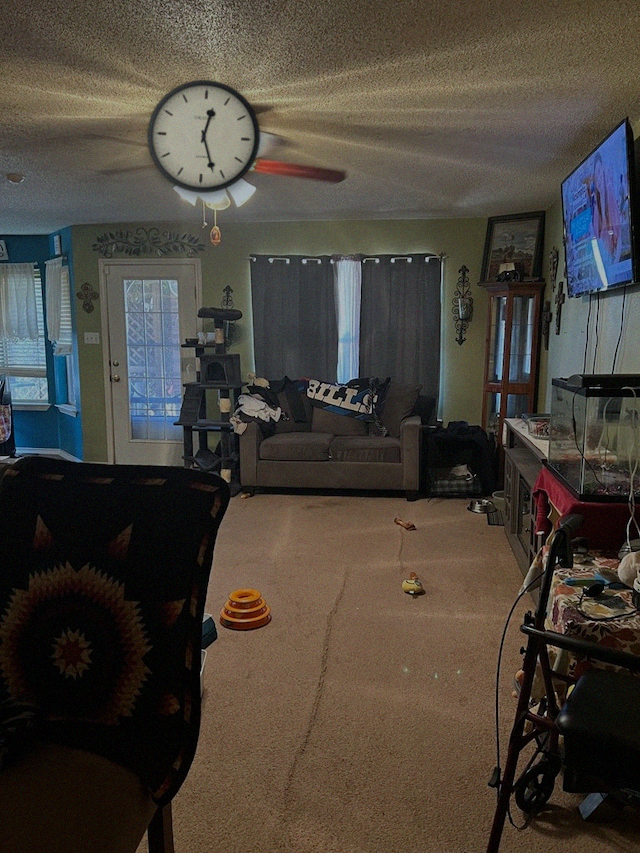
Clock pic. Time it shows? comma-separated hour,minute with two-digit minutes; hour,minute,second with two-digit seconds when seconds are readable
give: 12,27
